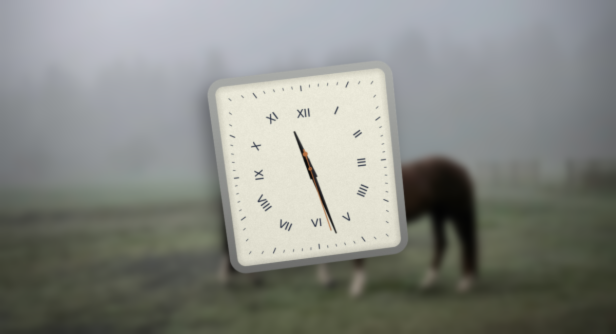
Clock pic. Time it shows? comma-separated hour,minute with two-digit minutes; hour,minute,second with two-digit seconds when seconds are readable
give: 11,27,28
